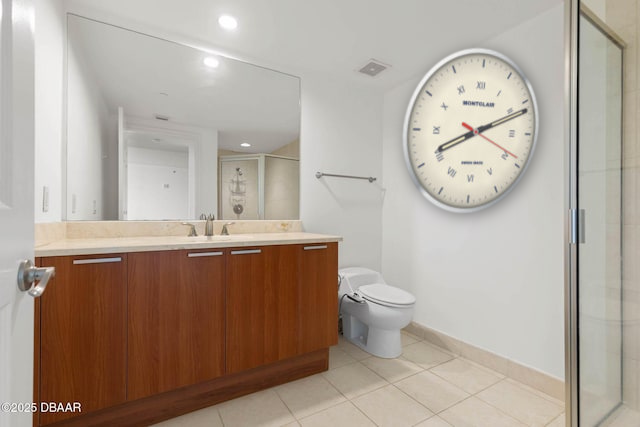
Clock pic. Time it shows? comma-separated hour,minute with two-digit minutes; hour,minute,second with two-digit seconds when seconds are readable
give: 8,11,19
